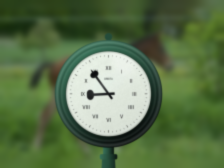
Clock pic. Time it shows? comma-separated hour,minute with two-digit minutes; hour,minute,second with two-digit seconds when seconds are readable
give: 8,54
